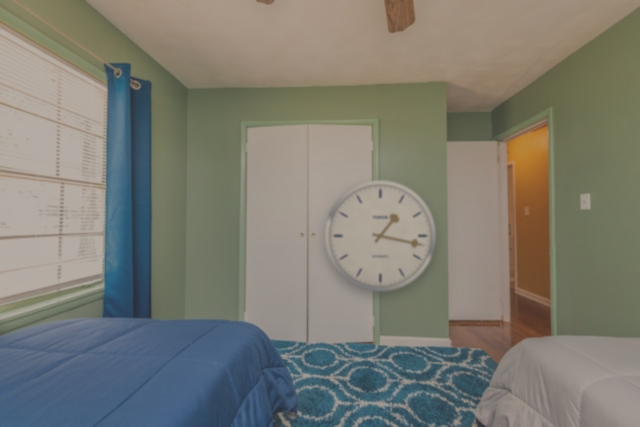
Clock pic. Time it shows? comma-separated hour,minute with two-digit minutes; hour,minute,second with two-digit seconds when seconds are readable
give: 1,17
